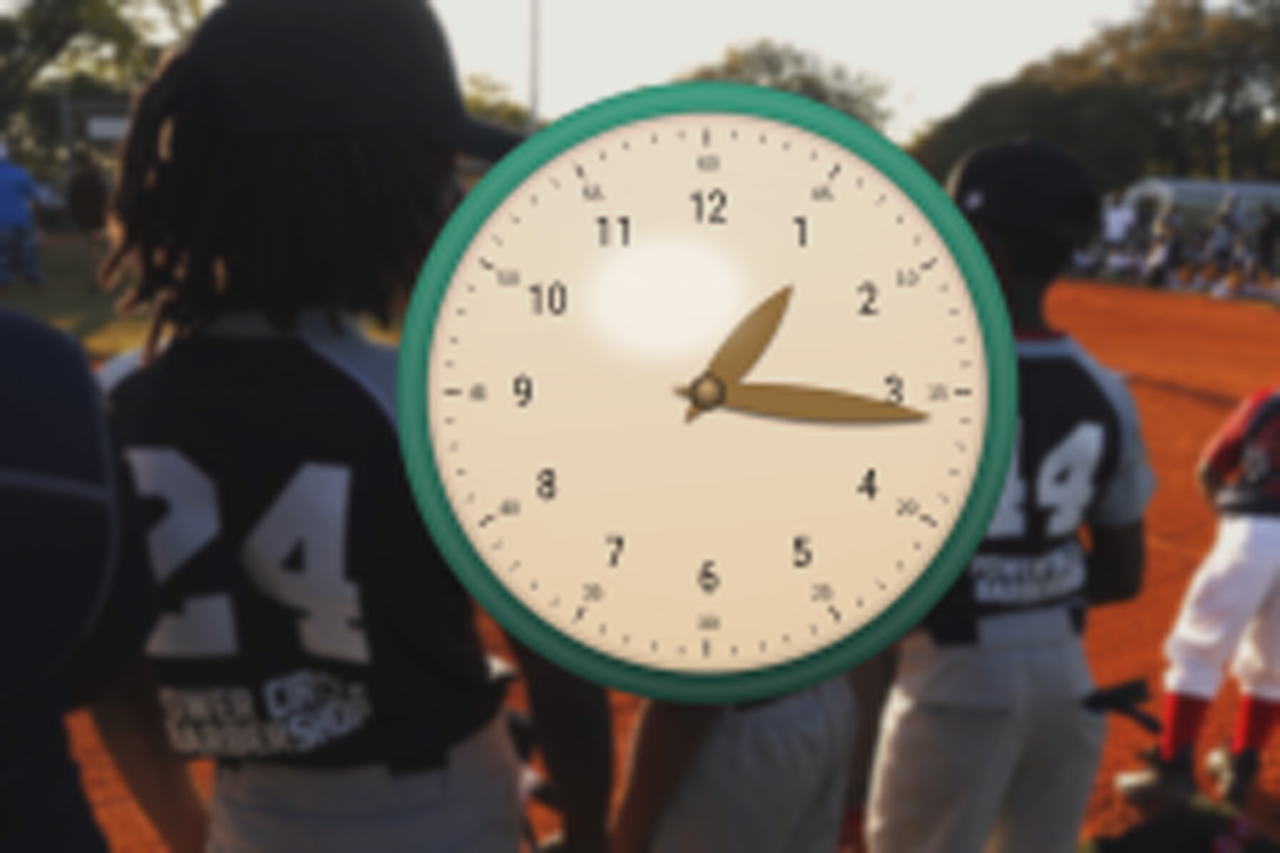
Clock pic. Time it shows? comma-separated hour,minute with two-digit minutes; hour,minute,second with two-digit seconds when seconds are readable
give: 1,16
